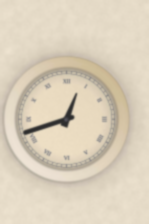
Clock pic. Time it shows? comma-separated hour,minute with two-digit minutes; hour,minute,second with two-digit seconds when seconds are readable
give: 12,42
